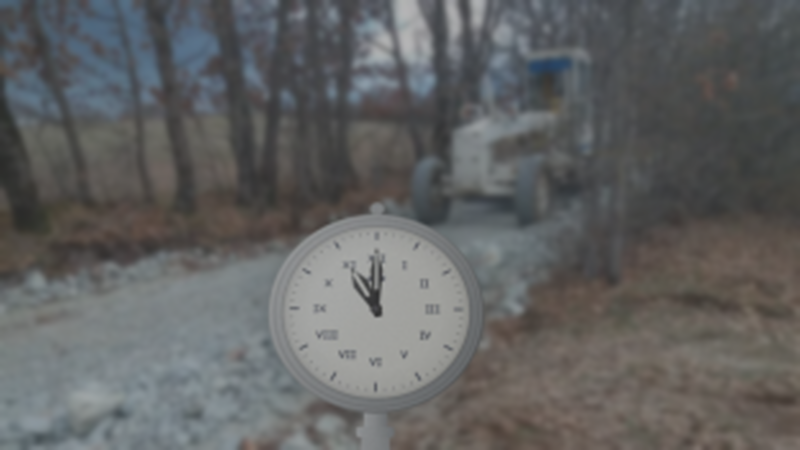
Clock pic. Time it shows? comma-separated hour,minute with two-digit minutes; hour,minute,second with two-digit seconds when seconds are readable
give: 11,00
